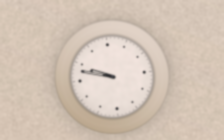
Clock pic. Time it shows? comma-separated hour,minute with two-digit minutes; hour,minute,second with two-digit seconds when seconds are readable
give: 9,48
